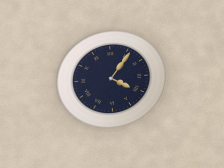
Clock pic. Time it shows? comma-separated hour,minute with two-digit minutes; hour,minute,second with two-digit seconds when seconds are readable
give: 4,06
